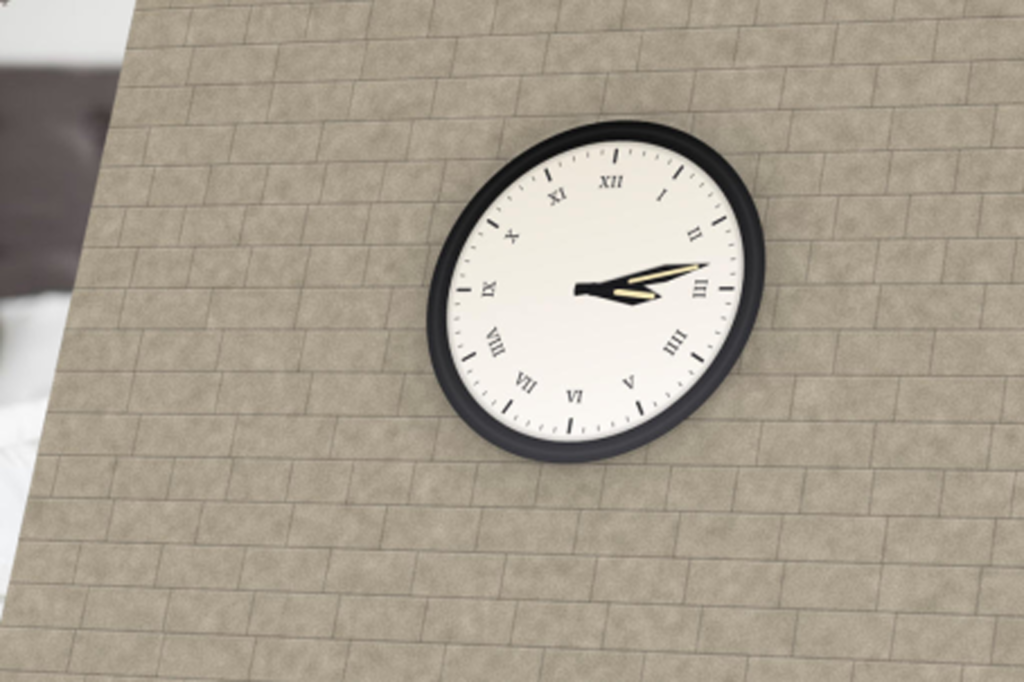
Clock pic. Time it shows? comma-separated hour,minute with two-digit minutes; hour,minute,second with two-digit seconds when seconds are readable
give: 3,13
